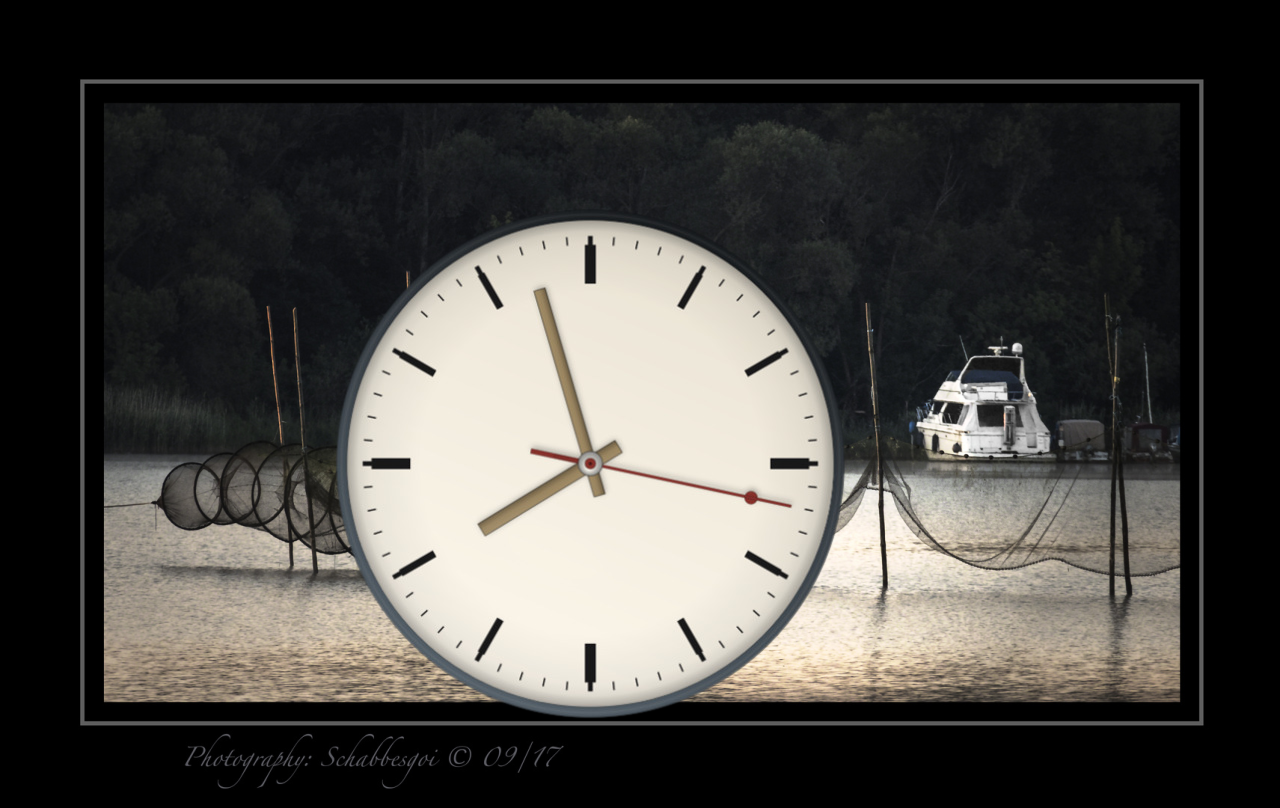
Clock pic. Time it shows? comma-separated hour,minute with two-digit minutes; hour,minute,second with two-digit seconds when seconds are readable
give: 7,57,17
